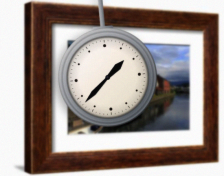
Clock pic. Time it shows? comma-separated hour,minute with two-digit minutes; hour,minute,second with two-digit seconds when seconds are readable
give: 1,38
